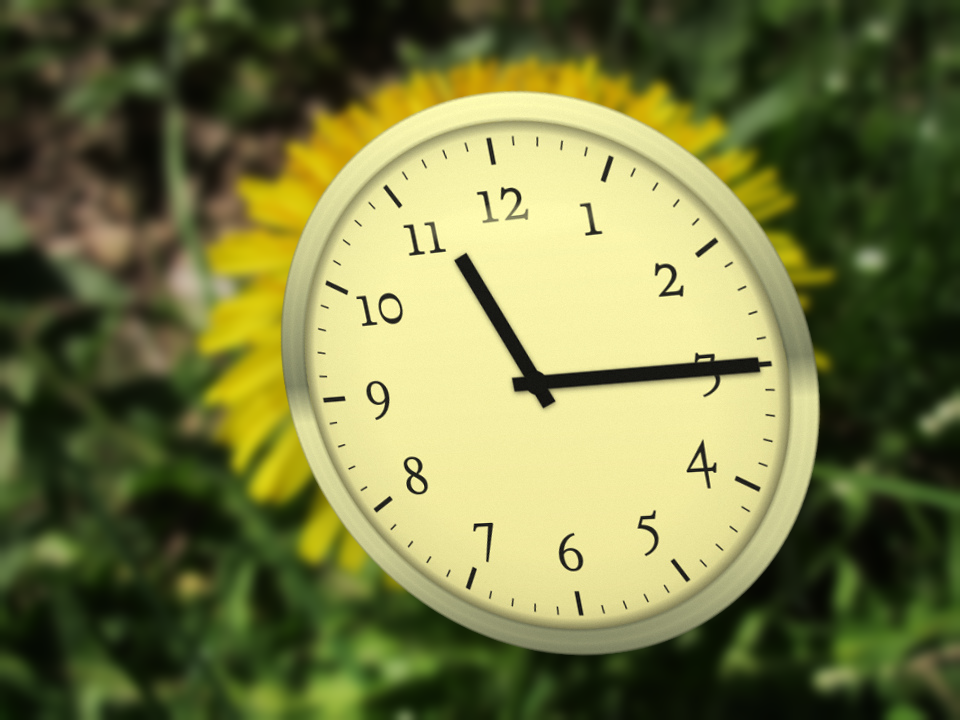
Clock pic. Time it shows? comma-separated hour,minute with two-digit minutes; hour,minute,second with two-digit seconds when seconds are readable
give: 11,15
